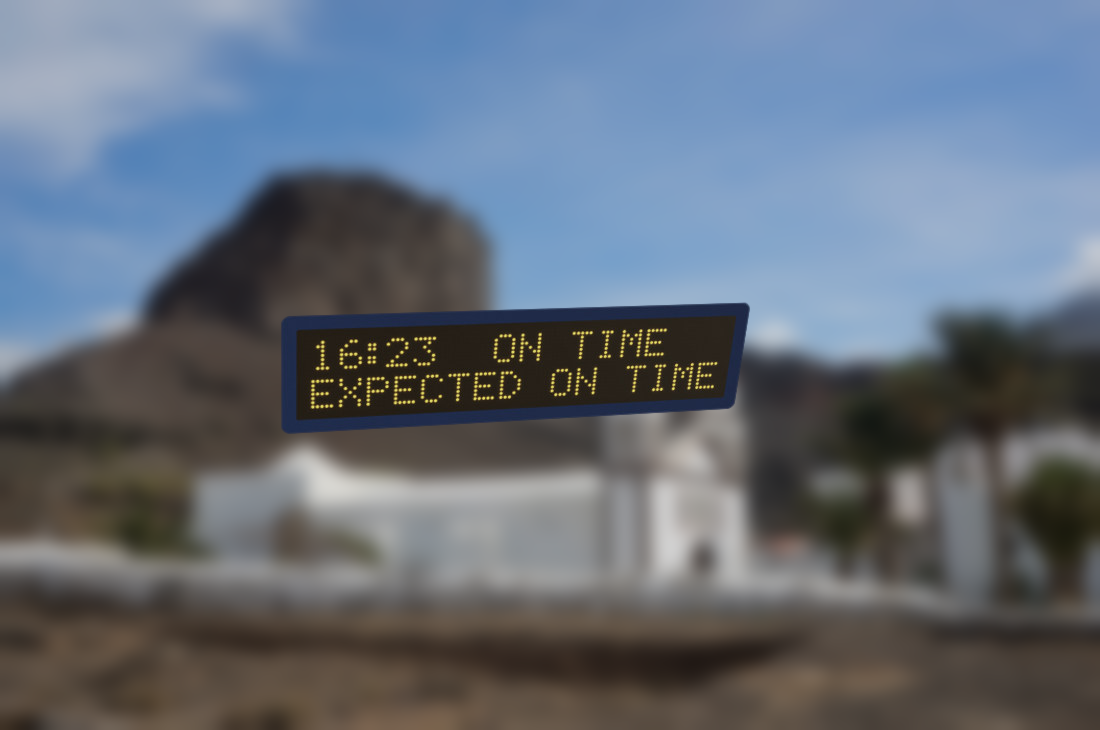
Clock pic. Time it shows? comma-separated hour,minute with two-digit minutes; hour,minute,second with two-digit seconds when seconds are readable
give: 16,23
